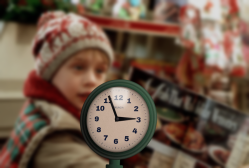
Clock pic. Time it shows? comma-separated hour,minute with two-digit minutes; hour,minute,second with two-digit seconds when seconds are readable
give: 2,56
